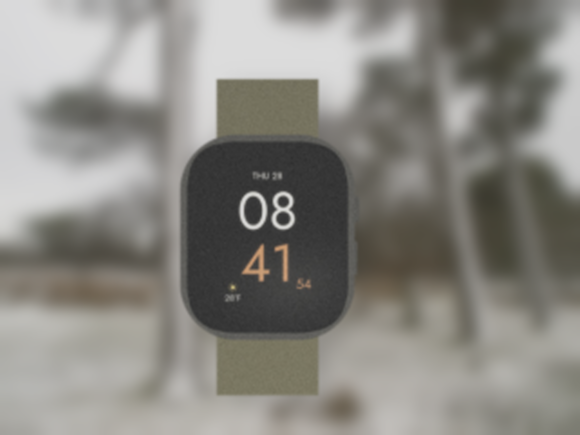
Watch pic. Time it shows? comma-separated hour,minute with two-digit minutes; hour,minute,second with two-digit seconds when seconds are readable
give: 8,41
